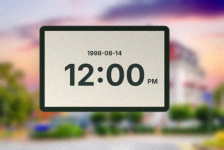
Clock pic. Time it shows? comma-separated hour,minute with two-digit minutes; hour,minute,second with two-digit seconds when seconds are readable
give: 12,00
